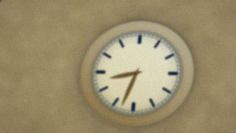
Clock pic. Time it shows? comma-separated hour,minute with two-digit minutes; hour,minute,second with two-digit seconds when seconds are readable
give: 8,33
